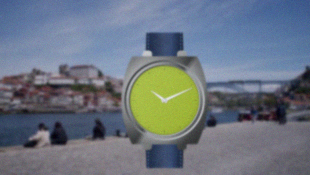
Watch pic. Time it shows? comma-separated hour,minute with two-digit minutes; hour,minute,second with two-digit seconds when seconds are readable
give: 10,11
